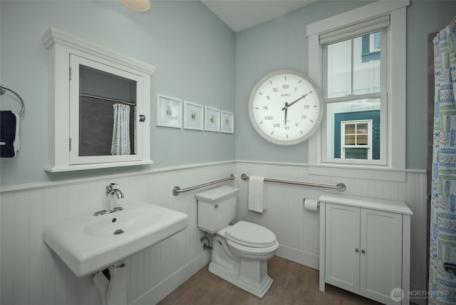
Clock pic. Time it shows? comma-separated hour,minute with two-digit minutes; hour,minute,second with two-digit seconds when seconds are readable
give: 6,10
